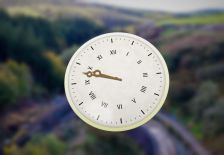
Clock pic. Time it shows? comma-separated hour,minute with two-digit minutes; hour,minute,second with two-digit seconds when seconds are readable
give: 9,48
